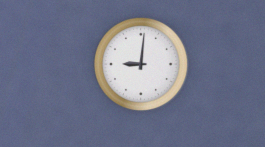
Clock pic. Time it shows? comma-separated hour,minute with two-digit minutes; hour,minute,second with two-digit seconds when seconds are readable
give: 9,01
